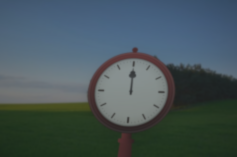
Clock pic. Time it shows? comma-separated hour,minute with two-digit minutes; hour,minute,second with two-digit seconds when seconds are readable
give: 12,00
